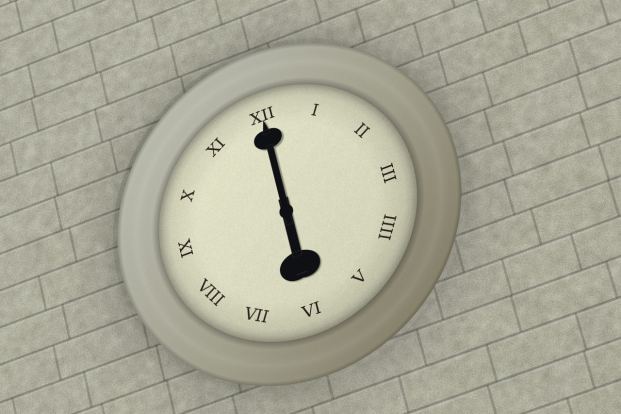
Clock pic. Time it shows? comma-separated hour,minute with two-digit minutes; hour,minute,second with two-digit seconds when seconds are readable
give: 6,00
